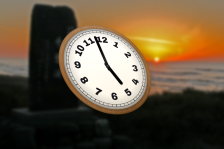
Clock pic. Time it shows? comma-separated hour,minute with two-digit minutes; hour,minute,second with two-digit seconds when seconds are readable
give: 4,58
